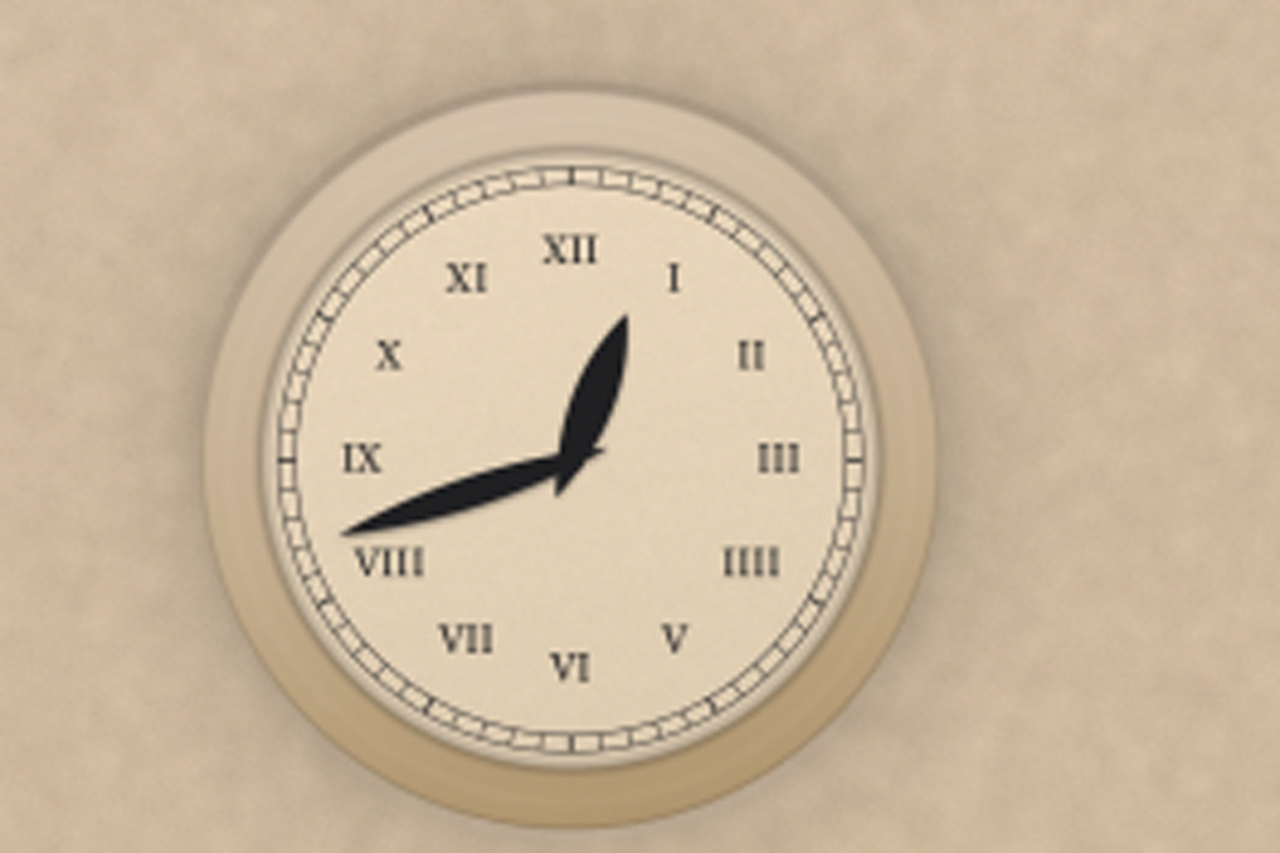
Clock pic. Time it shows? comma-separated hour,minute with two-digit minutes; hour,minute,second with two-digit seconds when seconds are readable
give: 12,42
